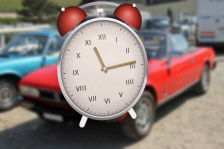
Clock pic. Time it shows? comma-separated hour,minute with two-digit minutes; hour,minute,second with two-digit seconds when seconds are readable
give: 11,14
